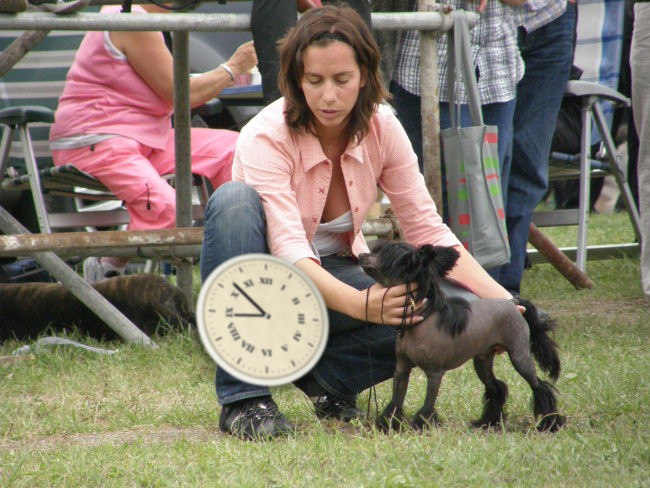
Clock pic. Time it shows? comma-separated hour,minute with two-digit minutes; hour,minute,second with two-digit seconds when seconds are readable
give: 8,52
